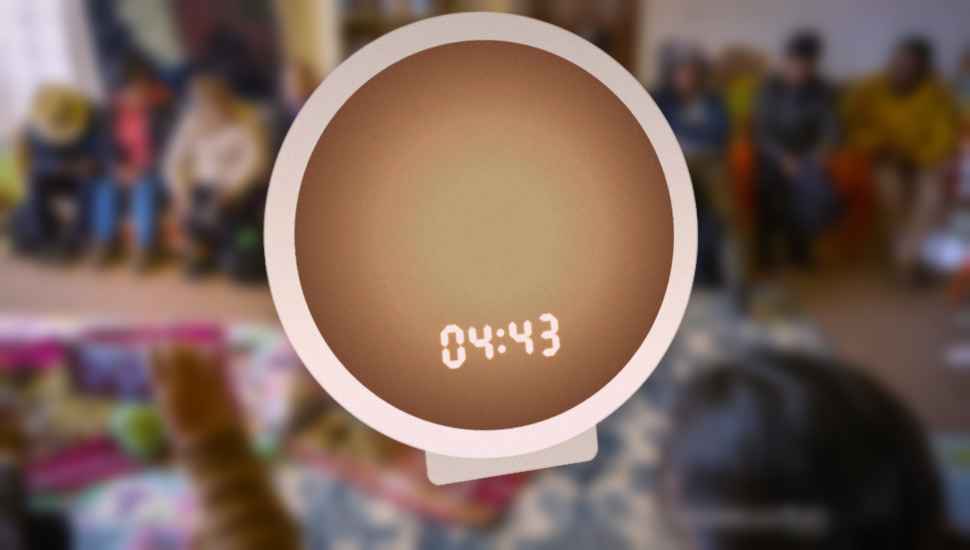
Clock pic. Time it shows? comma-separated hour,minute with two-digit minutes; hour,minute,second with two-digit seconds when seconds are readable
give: 4,43
